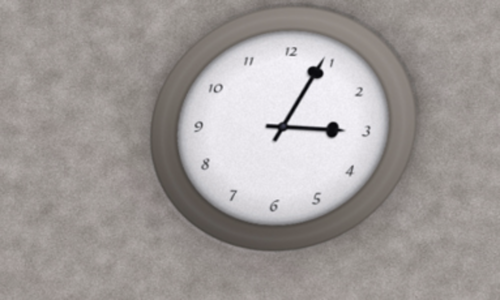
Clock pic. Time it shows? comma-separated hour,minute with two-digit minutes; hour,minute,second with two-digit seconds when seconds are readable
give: 3,04
